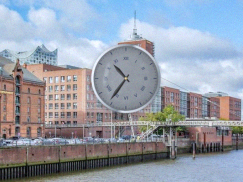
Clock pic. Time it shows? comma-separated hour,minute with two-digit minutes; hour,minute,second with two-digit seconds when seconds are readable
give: 10,36
